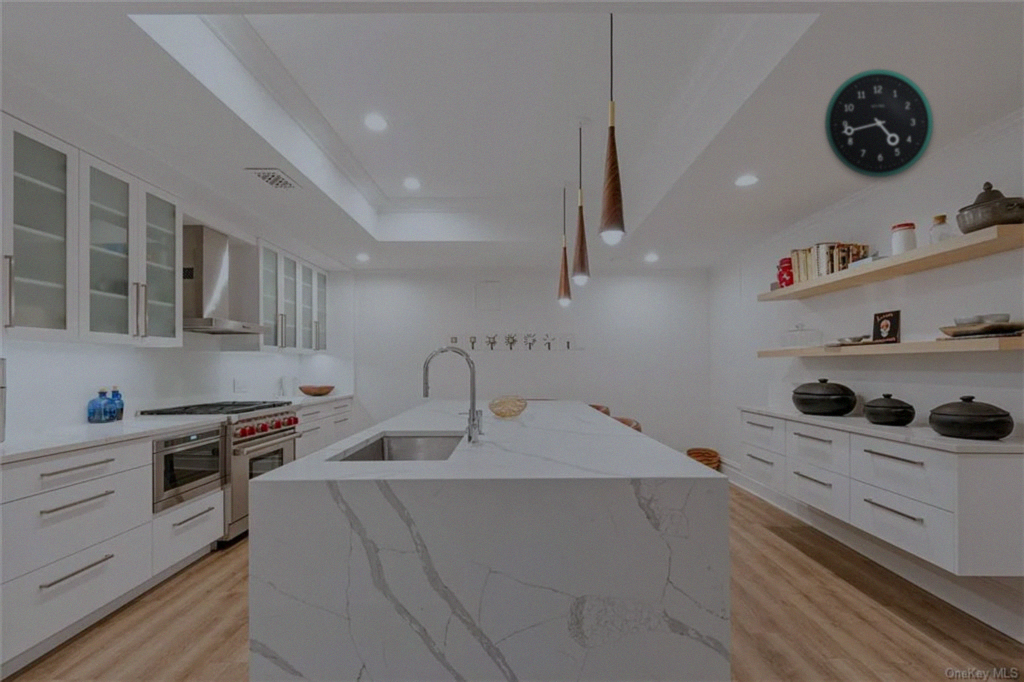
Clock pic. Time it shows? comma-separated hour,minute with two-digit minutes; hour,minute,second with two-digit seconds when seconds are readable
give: 4,43
